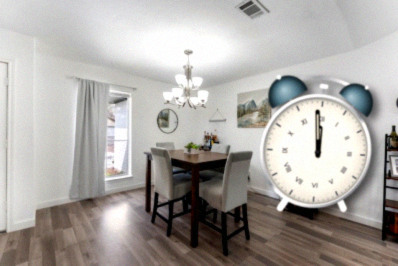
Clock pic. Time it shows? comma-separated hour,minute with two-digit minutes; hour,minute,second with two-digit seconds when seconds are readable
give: 11,59
